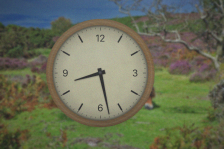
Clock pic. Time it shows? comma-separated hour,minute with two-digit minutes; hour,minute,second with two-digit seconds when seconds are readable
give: 8,28
